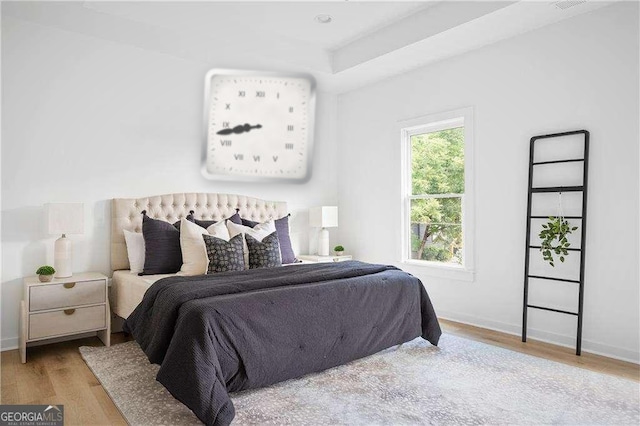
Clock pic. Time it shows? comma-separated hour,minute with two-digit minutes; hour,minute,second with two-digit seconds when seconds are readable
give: 8,43
